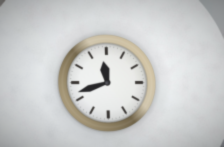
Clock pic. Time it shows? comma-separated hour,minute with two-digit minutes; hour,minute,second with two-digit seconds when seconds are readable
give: 11,42
